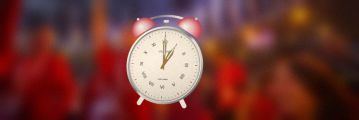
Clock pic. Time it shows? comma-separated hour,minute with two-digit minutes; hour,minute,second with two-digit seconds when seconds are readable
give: 1,00
